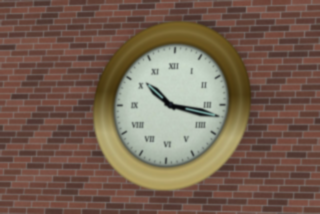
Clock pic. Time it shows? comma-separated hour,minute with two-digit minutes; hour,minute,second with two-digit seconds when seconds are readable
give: 10,17
